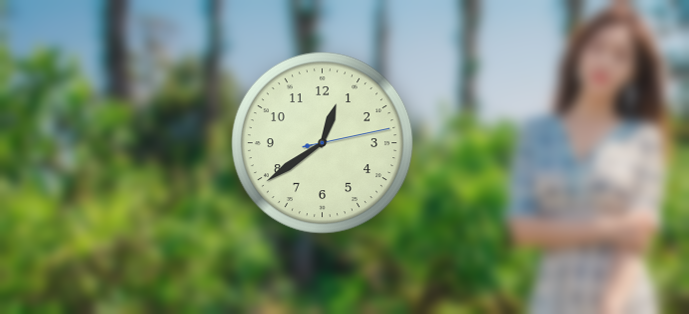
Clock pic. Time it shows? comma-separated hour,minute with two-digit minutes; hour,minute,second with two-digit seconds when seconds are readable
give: 12,39,13
